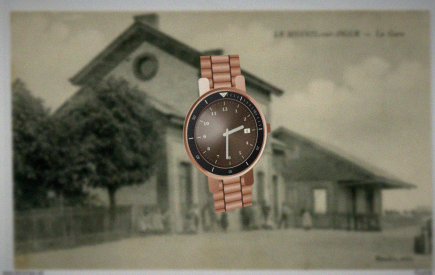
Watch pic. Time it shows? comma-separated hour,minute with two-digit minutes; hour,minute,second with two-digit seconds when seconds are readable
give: 2,31
